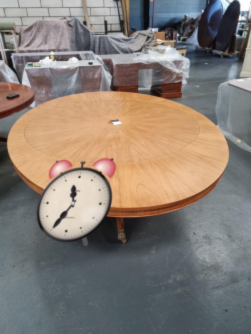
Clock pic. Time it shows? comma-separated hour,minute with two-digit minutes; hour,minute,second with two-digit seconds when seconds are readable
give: 11,35
